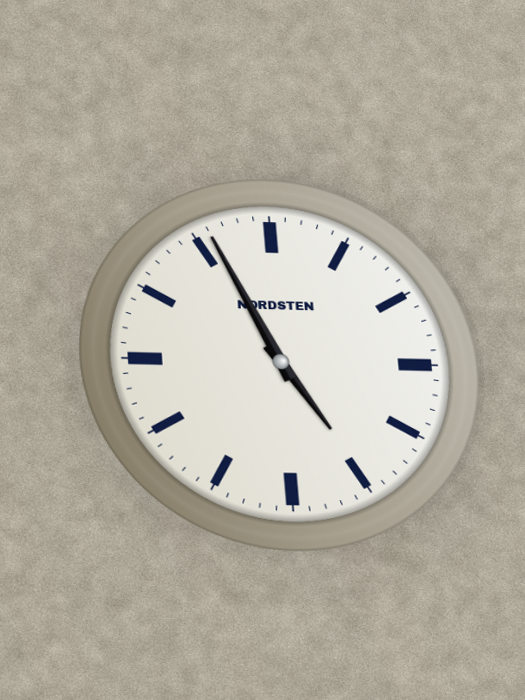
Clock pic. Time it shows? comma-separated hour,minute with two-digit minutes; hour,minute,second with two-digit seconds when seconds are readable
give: 4,56
